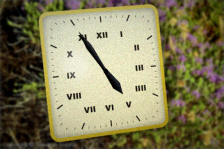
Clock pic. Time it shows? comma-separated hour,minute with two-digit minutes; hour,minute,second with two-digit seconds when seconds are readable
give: 4,55
